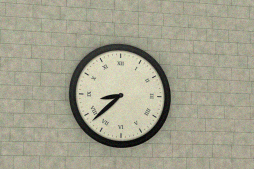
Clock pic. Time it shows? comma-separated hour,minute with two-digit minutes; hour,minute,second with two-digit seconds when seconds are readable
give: 8,38
